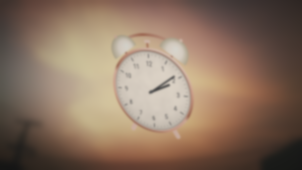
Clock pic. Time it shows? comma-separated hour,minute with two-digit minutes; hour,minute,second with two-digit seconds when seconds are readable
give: 2,09
